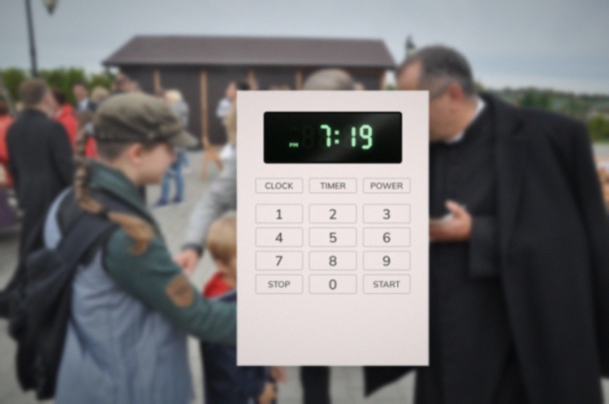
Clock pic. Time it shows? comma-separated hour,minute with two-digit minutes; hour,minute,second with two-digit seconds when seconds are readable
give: 7,19
